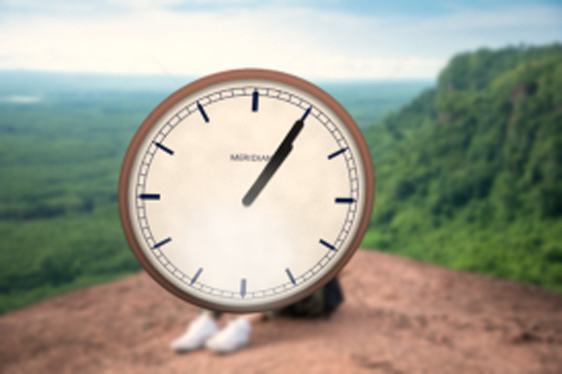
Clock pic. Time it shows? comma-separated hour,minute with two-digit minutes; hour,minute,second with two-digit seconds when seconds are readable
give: 1,05
